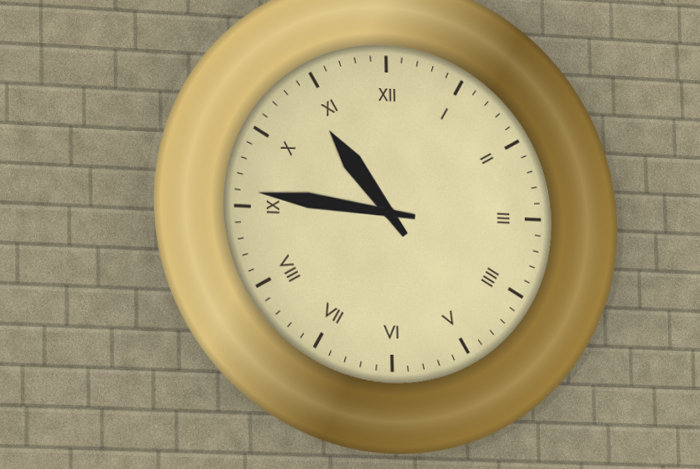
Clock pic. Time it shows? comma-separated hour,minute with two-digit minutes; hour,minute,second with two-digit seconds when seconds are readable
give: 10,46
